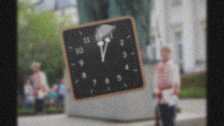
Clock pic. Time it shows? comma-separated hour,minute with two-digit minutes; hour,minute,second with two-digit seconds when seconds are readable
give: 12,04
